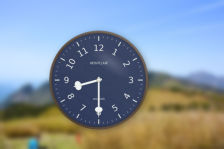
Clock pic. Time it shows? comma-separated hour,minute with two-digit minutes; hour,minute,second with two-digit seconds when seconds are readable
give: 8,30
